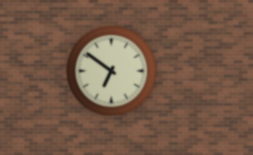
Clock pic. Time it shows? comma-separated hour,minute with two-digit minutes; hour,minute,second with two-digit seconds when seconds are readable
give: 6,51
